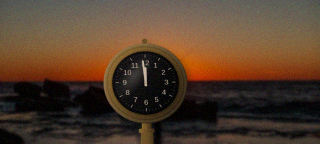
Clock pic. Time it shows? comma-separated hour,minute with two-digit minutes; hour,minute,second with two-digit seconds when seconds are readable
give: 11,59
